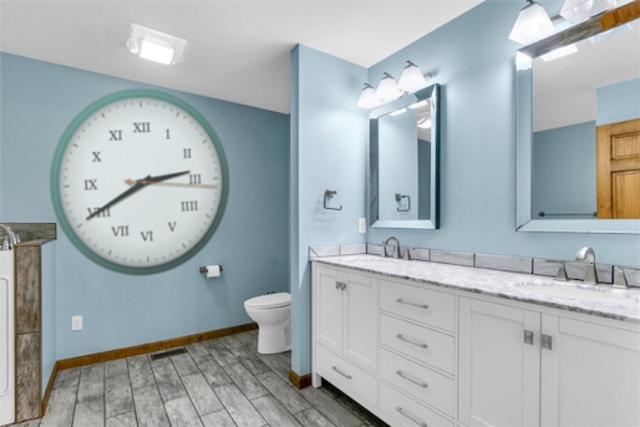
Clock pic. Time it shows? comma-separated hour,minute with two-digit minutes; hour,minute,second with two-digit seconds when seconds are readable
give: 2,40,16
